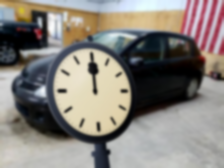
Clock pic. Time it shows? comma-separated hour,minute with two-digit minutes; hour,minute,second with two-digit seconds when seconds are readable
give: 12,00
